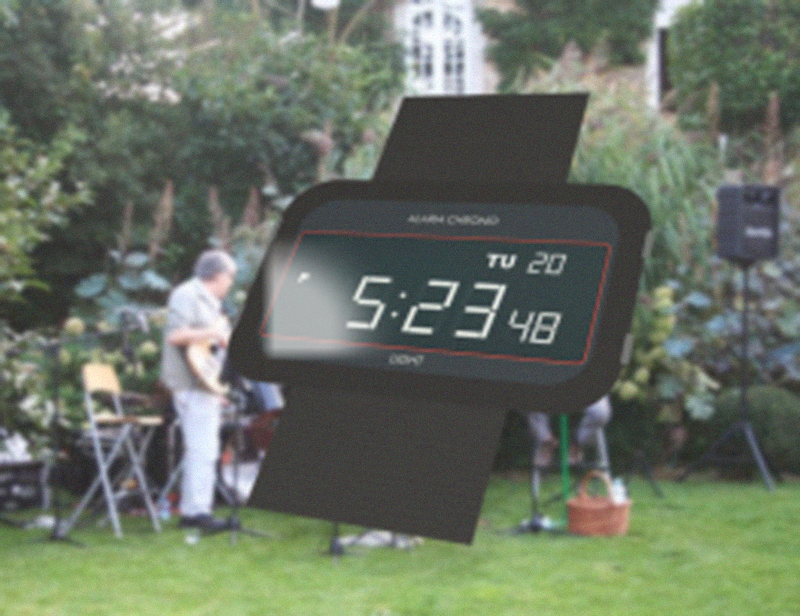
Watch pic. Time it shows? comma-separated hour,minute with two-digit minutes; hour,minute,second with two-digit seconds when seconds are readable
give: 5,23,48
